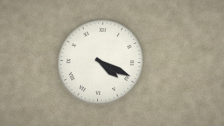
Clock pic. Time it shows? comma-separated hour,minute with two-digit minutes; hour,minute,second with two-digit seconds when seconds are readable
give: 4,19
